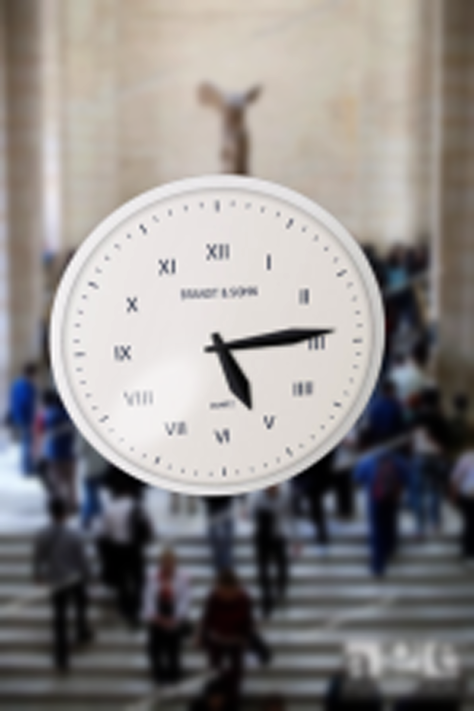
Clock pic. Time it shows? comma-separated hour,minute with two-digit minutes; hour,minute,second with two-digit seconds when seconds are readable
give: 5,14
